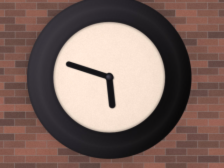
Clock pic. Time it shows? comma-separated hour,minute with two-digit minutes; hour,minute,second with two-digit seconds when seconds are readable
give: 5,48
